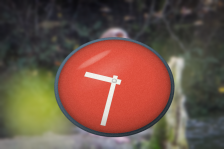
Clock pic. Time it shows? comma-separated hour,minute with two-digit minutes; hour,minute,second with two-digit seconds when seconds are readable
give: 9,32
